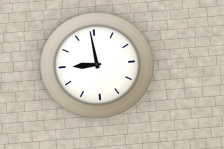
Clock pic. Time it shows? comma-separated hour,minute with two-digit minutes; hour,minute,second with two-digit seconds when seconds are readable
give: 8,59
